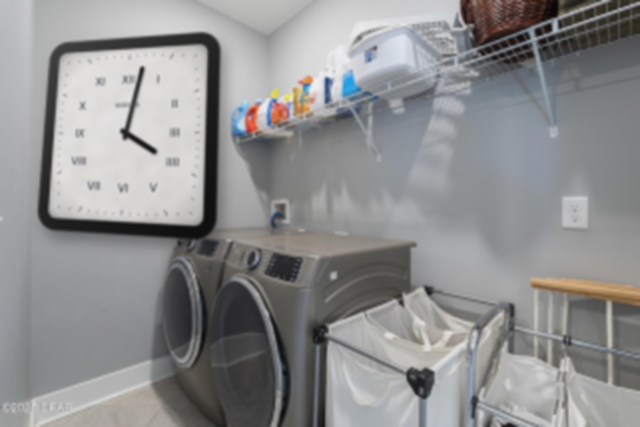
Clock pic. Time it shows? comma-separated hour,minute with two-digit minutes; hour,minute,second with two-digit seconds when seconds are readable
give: 4,02
